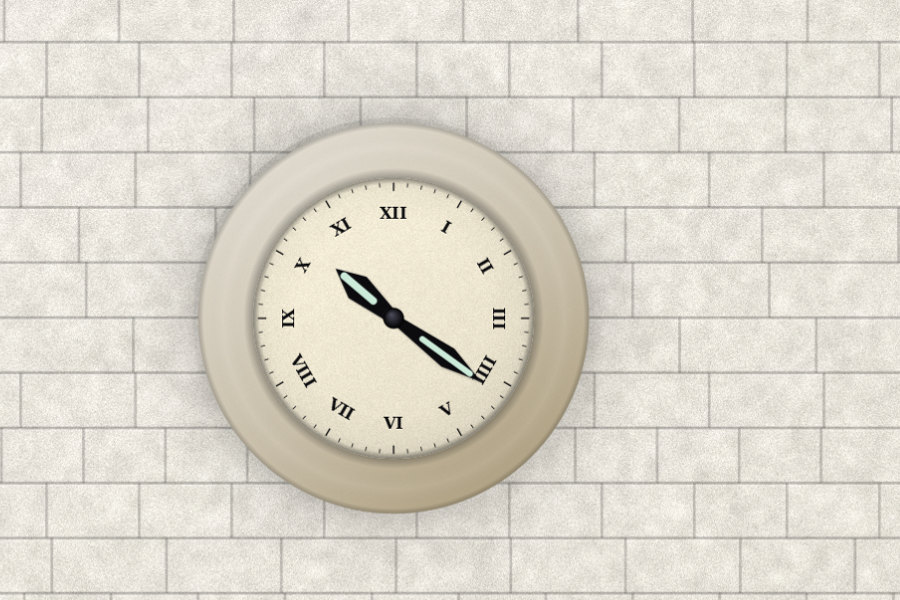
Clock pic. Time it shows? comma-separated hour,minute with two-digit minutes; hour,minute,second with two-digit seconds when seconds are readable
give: 10,21
